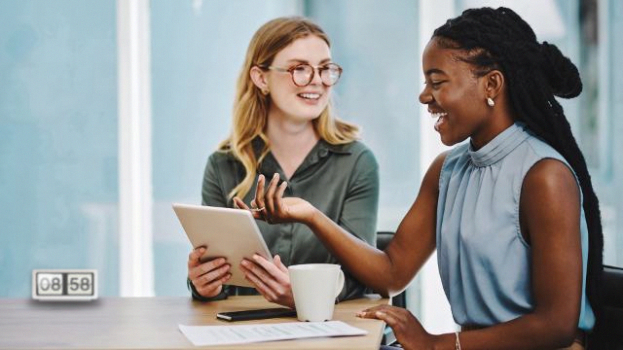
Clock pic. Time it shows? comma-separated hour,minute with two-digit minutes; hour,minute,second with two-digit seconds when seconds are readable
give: 8,58
